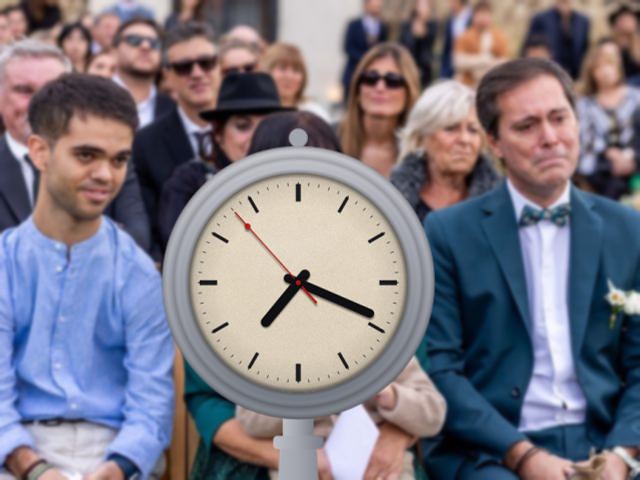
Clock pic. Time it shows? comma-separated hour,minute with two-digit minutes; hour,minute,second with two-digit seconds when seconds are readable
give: 7,18,53
